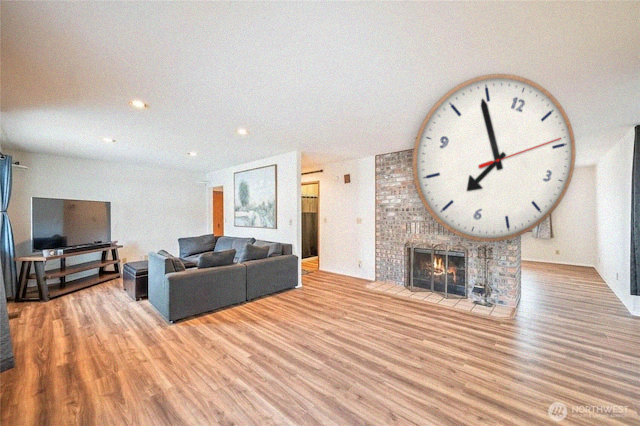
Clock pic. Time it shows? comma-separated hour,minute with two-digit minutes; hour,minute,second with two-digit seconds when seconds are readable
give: 6,54,09
